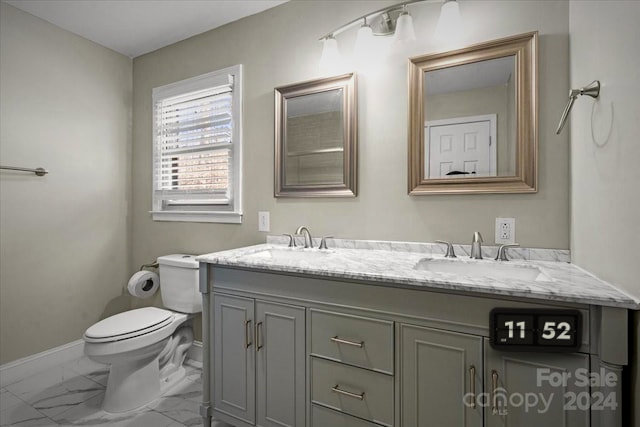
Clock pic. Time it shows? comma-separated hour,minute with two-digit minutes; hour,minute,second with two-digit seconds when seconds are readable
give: 11,52
